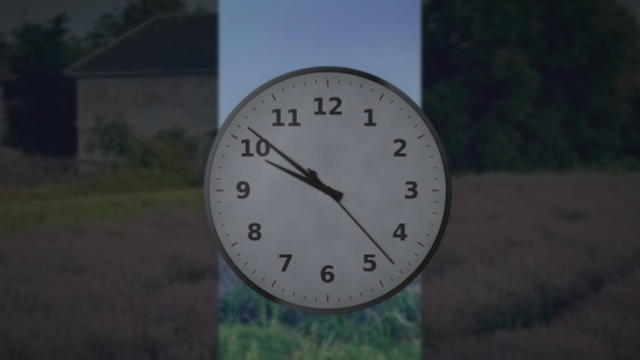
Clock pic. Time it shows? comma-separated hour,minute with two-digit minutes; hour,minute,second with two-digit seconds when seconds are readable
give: 9,51,23
